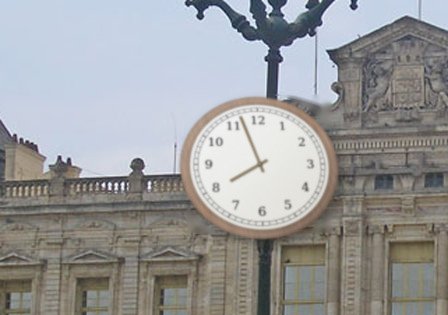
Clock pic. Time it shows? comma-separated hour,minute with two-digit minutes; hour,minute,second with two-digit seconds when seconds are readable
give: 7,57
